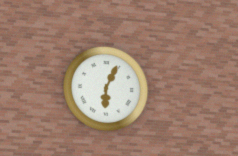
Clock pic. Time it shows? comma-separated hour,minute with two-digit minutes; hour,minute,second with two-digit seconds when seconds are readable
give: 6,04
